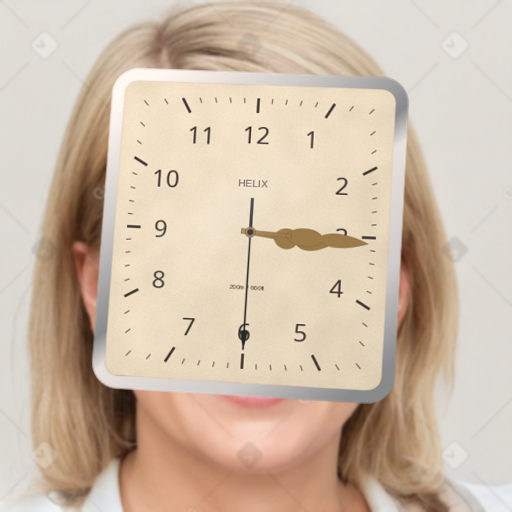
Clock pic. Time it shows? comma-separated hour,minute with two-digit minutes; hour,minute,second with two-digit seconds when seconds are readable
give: 3,15,30
